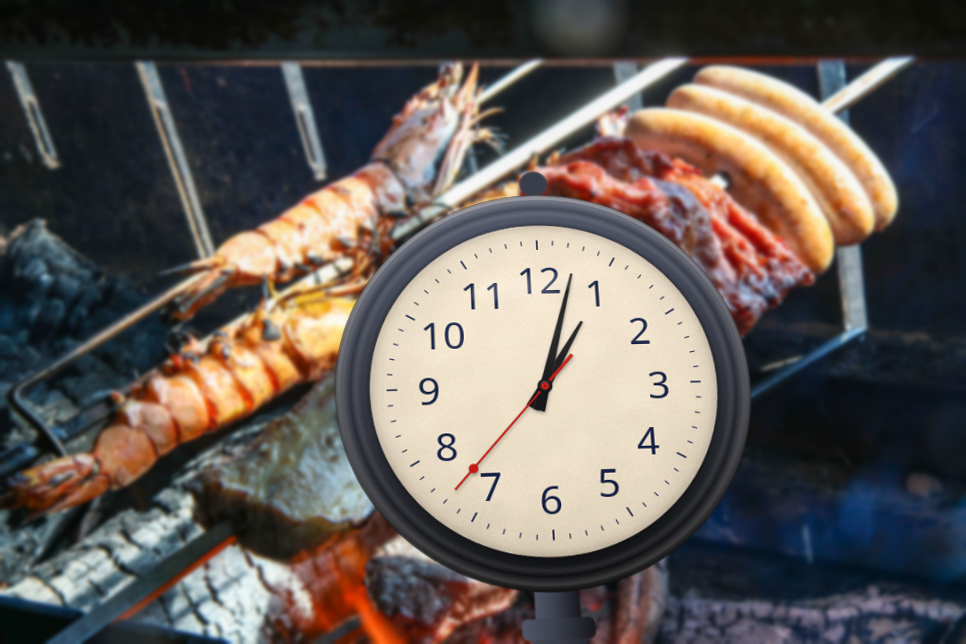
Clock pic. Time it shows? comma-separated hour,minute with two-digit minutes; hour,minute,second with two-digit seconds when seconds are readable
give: 1,02,37
